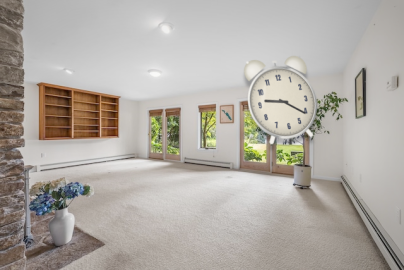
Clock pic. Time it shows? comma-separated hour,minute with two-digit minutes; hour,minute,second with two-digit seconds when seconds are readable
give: 9,21
